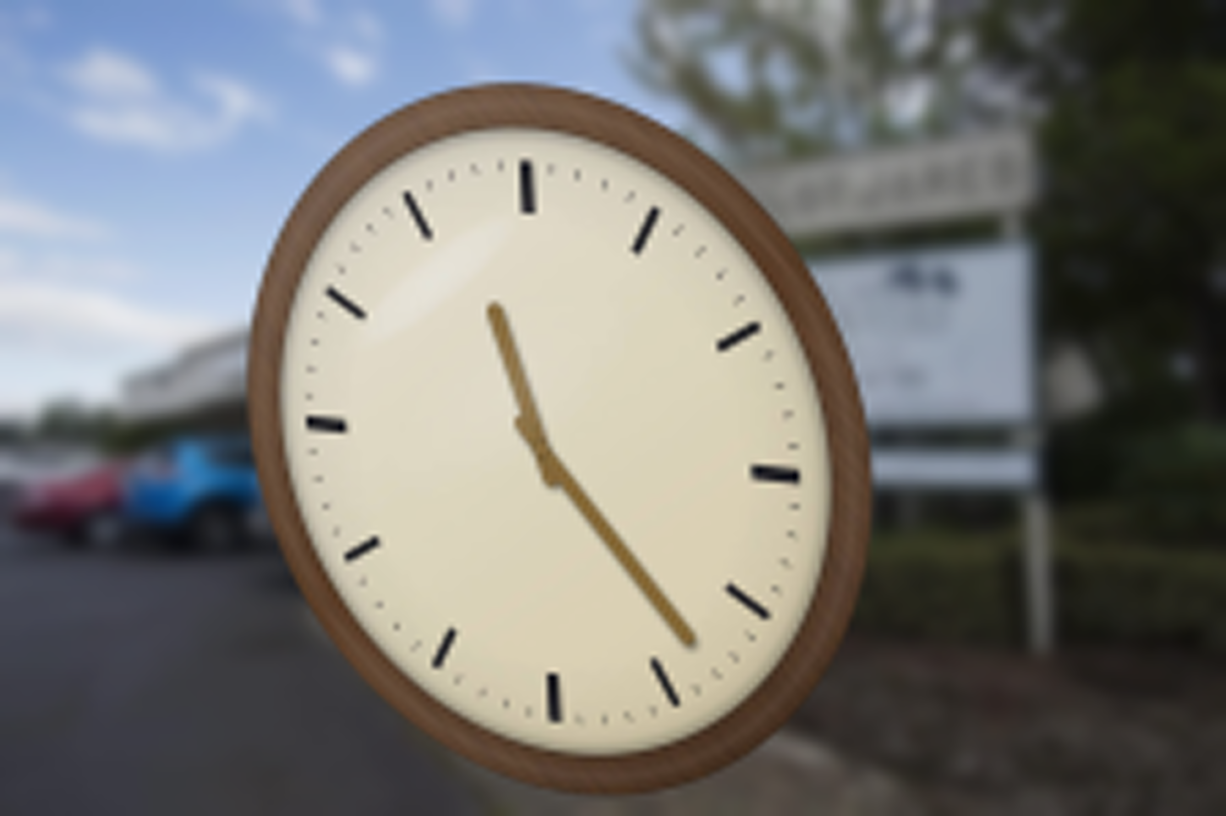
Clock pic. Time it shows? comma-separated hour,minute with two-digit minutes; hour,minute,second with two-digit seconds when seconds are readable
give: 11,23
